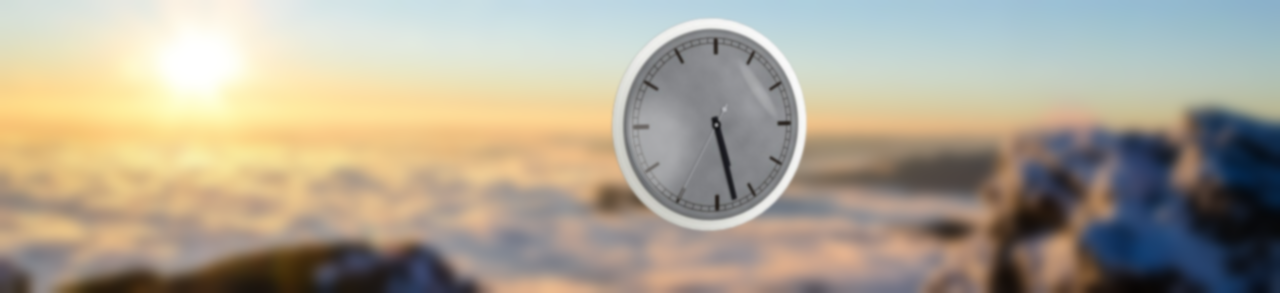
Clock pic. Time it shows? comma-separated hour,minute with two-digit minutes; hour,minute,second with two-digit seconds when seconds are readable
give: 5,27,35
